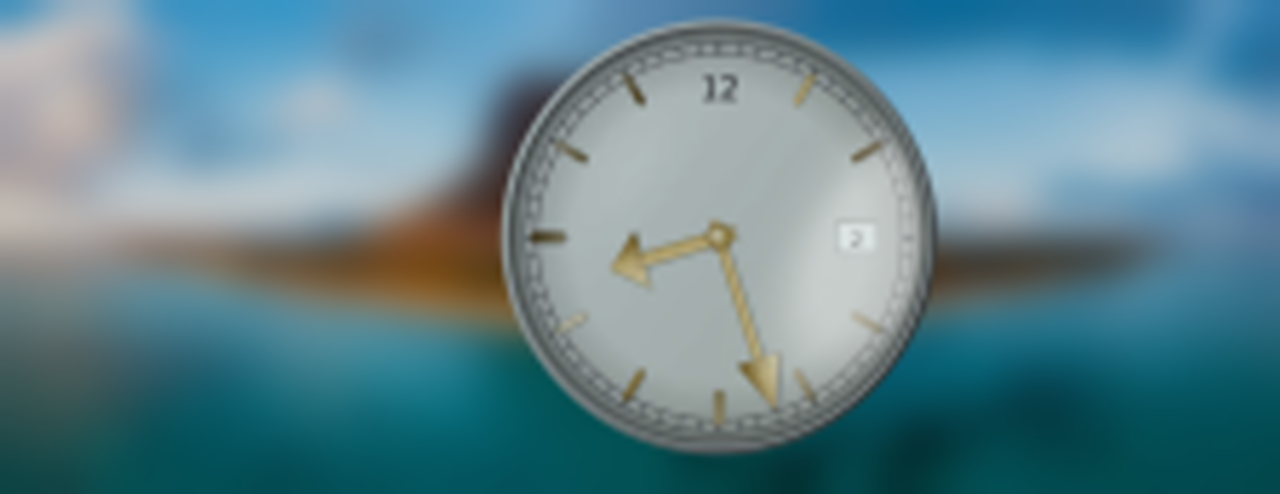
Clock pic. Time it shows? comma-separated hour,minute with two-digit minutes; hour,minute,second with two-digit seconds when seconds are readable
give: 8,27
